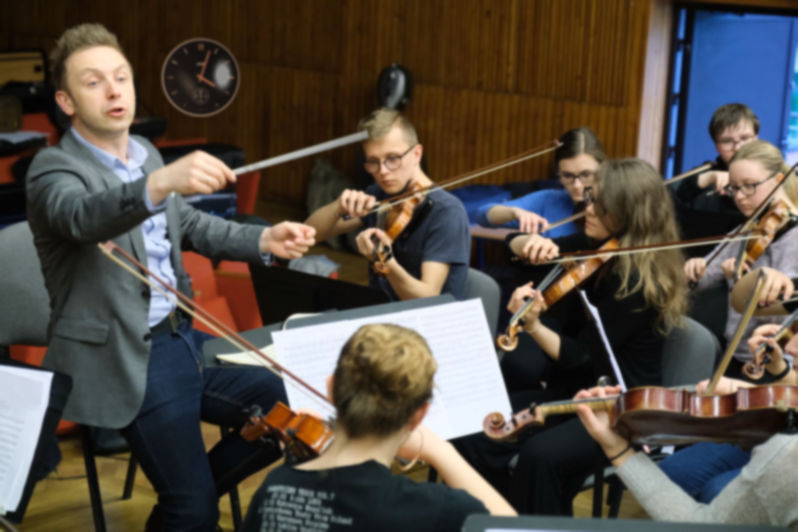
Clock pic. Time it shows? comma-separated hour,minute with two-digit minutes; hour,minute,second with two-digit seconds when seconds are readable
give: 4,03
